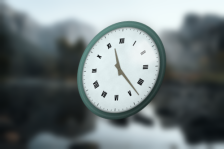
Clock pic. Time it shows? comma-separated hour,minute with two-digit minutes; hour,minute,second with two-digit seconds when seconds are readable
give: 11,23
